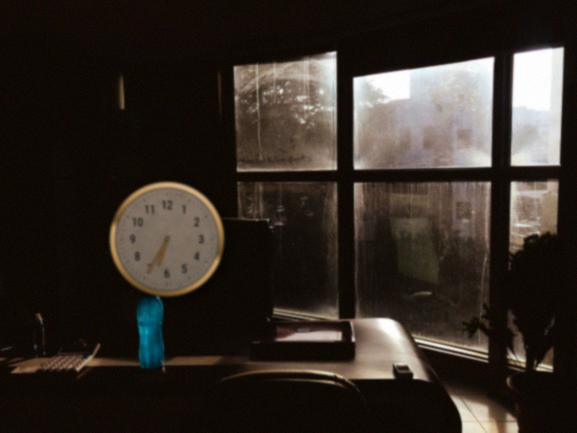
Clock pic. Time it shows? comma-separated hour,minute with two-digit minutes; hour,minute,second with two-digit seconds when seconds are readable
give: 6,35
